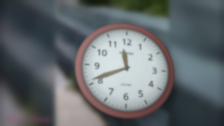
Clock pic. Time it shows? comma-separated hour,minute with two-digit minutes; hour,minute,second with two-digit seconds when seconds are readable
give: 11,41
